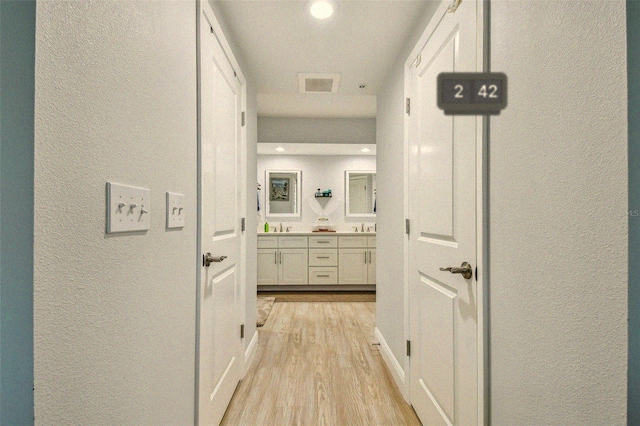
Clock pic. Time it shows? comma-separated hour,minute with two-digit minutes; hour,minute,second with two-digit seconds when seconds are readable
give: 2,42
